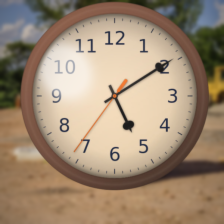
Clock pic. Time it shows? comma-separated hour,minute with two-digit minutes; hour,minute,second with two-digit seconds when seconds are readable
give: 5,09,36
